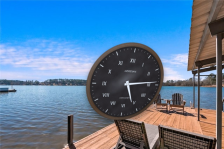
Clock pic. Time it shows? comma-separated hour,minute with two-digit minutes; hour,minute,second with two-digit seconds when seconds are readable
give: 5,14
